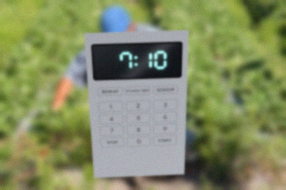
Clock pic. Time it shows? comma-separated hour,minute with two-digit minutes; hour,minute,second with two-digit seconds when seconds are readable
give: 7,10
